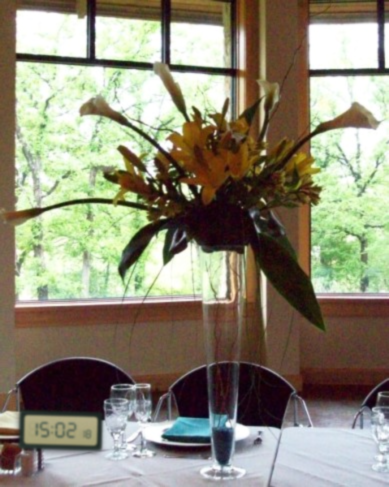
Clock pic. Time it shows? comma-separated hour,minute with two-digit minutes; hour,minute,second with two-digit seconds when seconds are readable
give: 15,02
